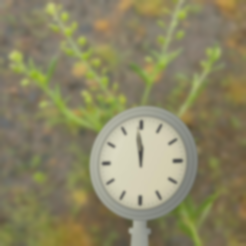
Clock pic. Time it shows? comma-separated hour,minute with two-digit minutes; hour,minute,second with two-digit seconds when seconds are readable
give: 11,59
